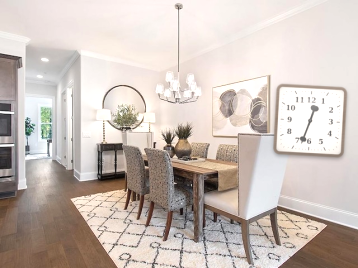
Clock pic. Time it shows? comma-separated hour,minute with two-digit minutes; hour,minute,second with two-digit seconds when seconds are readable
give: 12,33
